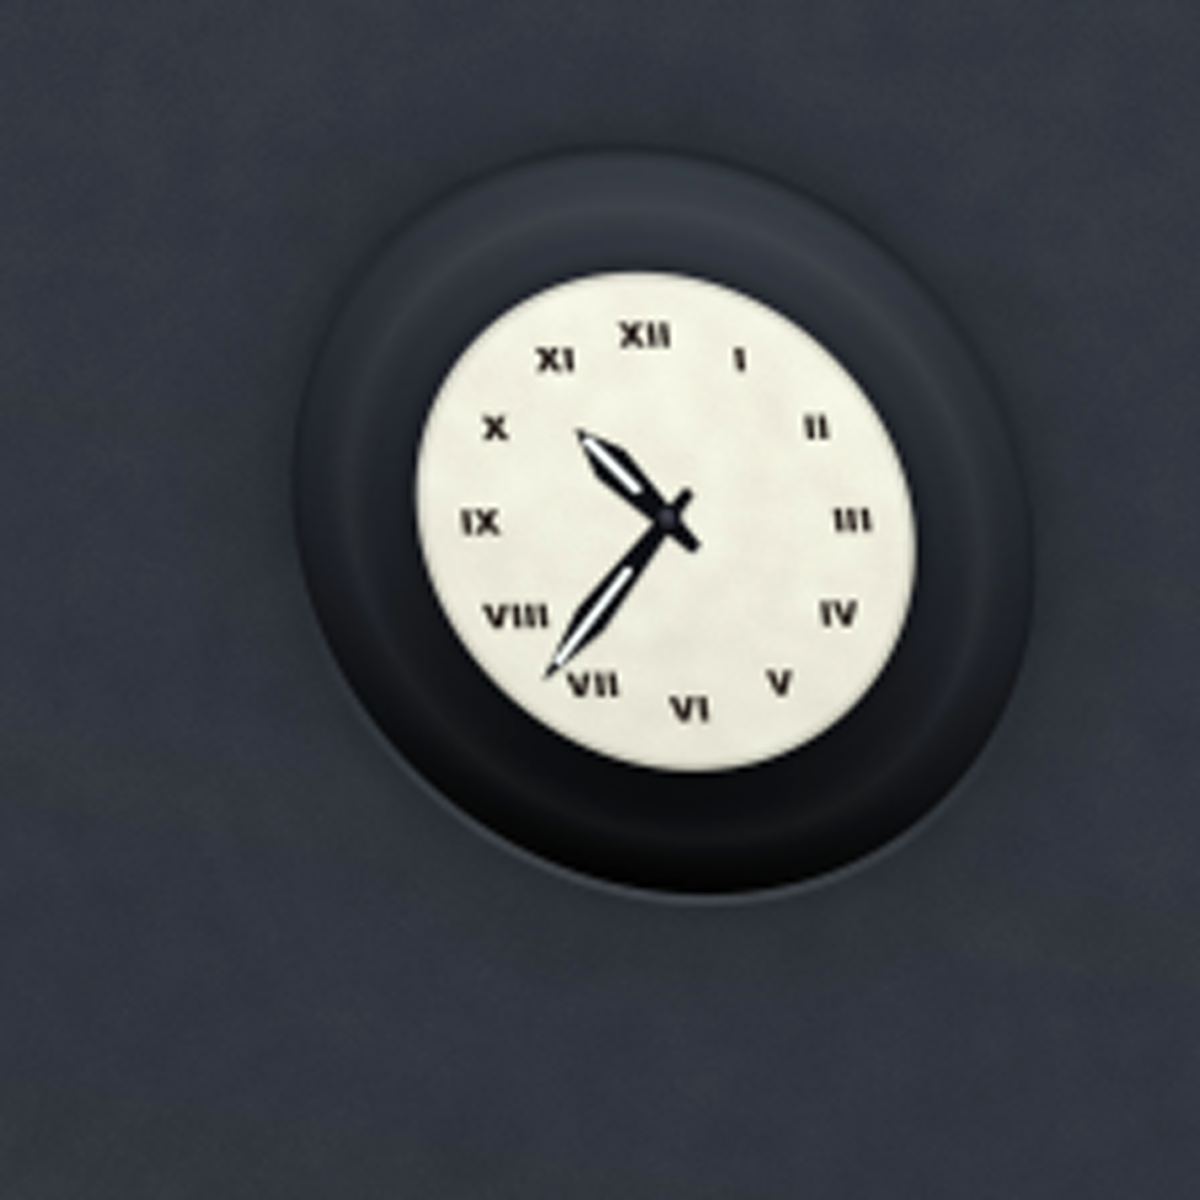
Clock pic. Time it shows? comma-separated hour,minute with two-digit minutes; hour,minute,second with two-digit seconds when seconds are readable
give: 10,37
